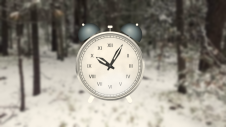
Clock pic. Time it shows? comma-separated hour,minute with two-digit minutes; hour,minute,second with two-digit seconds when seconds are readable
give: 10,05
